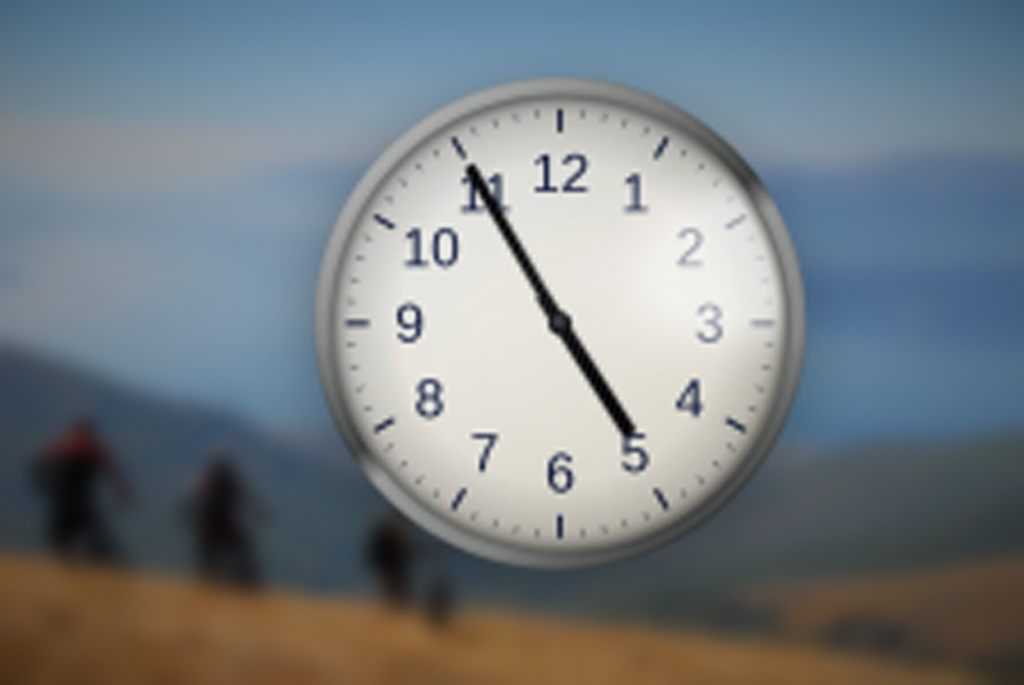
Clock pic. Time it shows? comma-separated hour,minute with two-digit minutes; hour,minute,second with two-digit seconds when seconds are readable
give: 4,55
